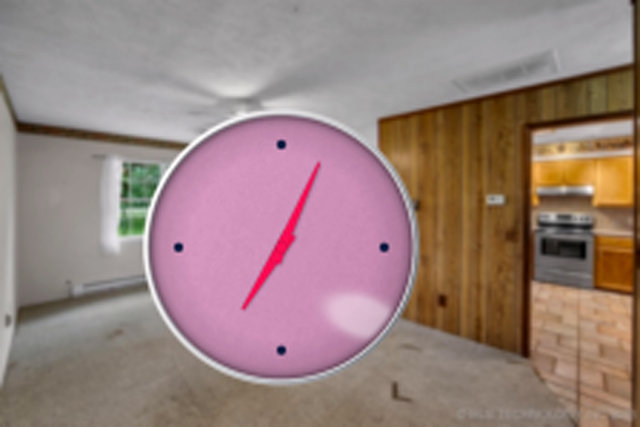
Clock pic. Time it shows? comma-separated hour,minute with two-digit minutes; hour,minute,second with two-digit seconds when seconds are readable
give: 7,04
